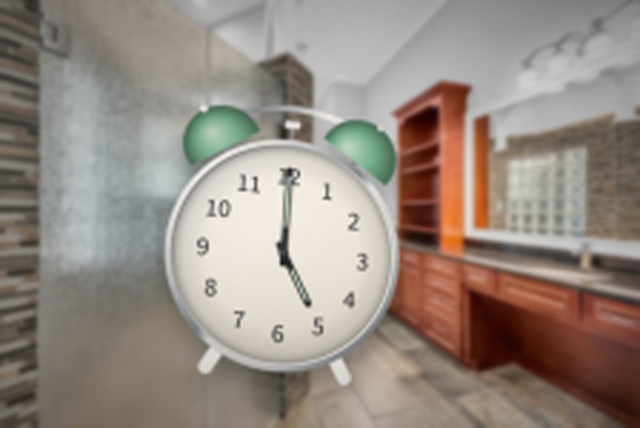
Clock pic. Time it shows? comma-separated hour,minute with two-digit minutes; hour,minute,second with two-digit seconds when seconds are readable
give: 5,00
